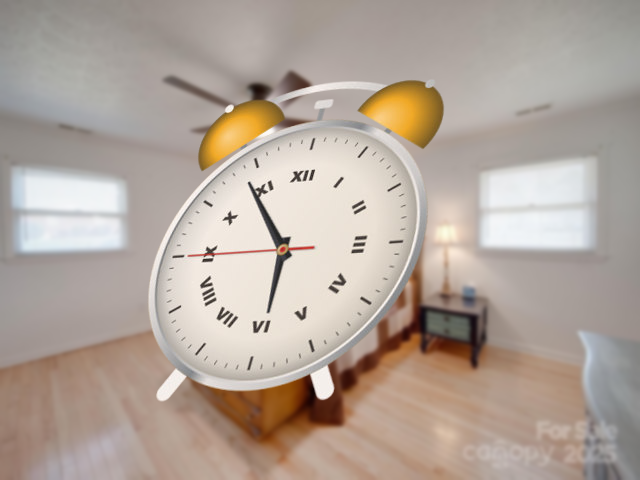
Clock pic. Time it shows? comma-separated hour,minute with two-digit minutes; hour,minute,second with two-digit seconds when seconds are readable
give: 5,53,45
